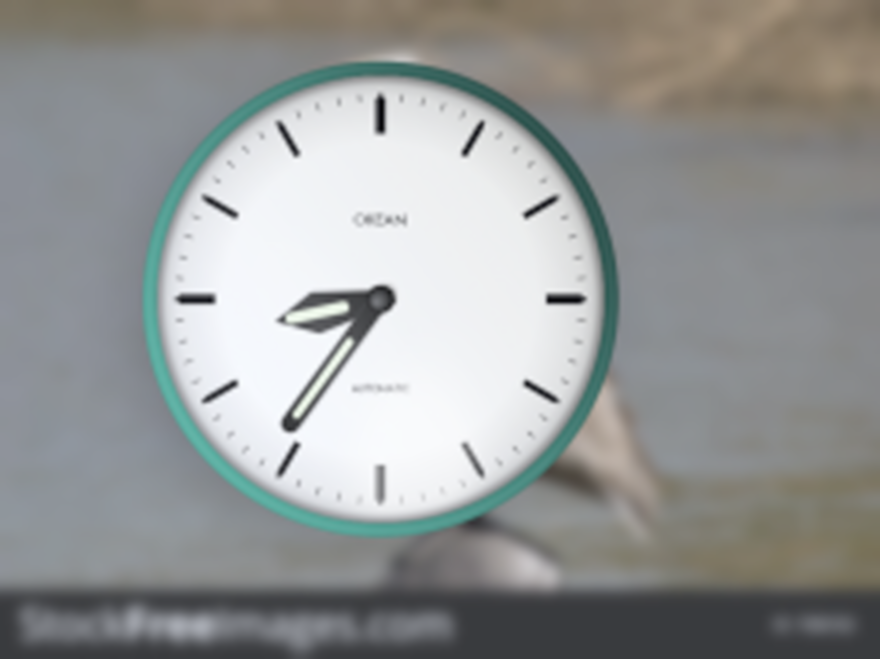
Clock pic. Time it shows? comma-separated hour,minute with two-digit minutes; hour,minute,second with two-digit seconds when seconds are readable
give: 8,36
